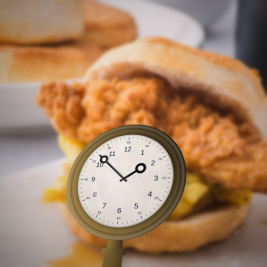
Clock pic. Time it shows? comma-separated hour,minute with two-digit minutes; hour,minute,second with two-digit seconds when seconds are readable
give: 1,52
